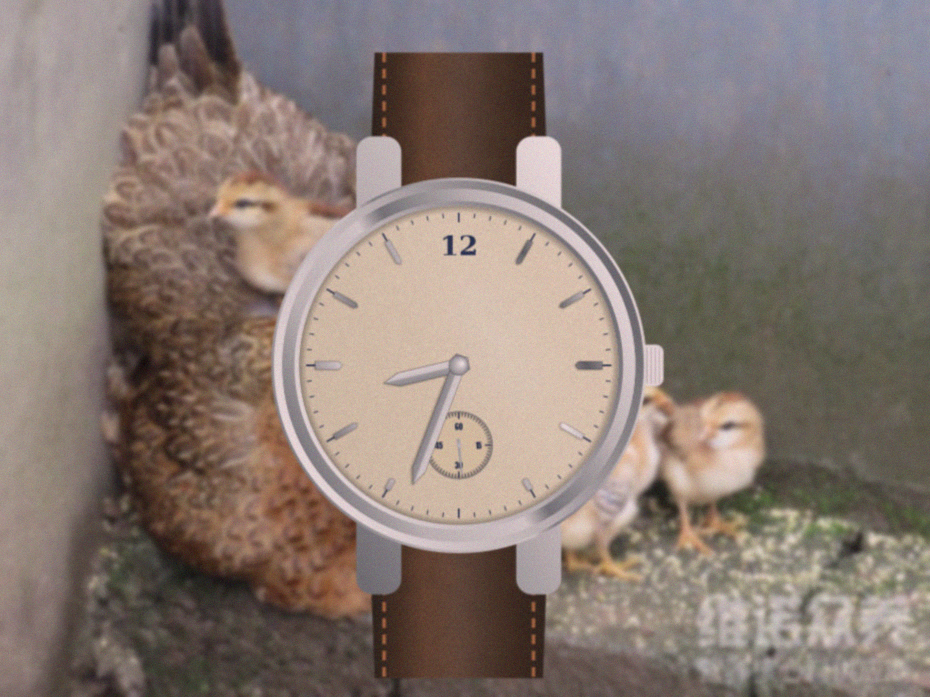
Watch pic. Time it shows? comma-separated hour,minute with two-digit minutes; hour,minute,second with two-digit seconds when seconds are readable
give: 8,33,29
